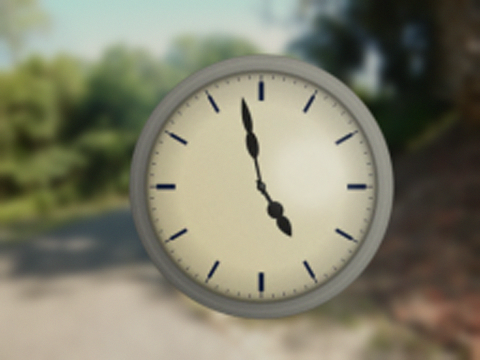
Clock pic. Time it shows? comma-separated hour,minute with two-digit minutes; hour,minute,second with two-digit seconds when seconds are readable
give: 4,58
